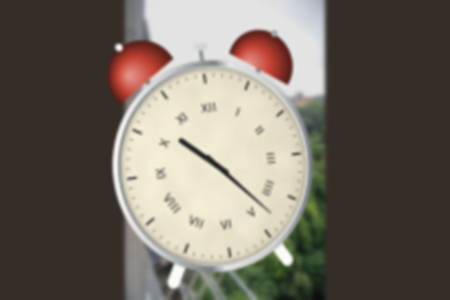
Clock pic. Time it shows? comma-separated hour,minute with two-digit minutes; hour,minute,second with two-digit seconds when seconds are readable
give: 10,23
